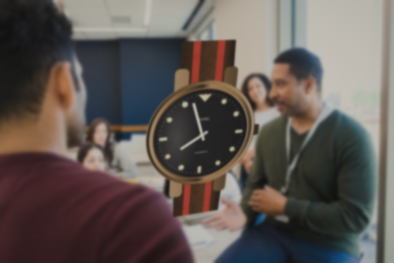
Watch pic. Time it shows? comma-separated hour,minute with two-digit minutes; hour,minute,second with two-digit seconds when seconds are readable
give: 7,57
